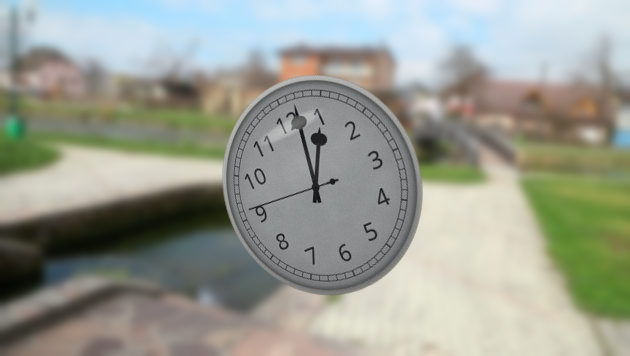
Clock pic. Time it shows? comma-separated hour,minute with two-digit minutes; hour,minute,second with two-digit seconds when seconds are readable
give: 1,01,46
